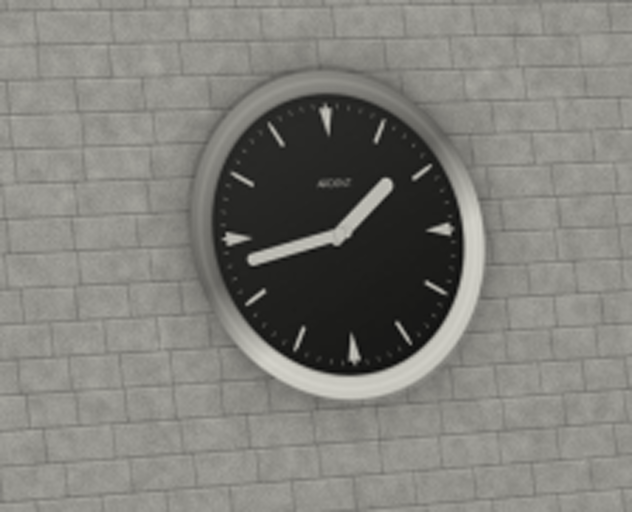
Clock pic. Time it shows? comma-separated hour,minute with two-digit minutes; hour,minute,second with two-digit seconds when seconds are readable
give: 1,43
